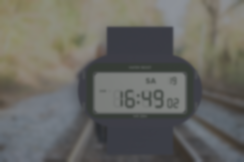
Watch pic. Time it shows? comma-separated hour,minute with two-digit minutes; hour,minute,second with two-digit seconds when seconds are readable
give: 16,49
